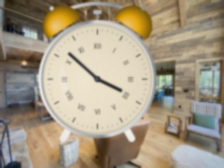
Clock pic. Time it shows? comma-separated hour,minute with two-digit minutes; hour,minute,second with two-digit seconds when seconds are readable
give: 3,52
